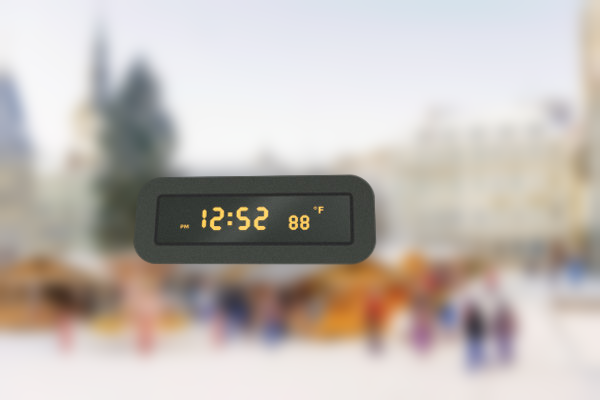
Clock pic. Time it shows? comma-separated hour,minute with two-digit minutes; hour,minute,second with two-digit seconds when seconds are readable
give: 12,52
